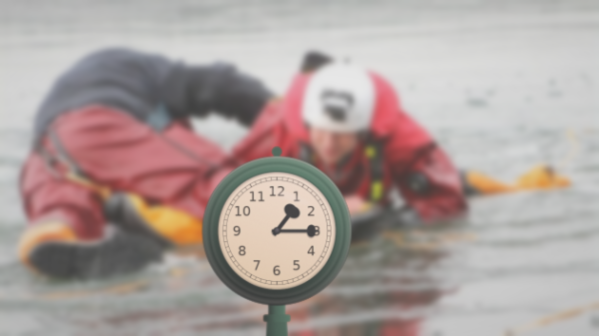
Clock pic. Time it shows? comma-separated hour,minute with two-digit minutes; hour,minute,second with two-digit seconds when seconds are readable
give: 1,15
